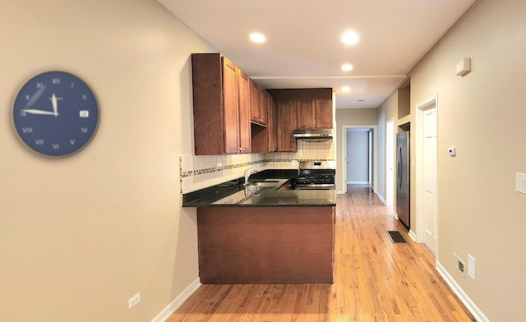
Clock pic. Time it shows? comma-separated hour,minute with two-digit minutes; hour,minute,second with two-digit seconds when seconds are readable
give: 11,46
